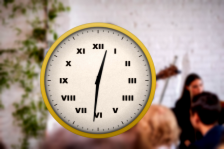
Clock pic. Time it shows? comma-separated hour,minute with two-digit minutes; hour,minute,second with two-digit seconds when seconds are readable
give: 12,31
